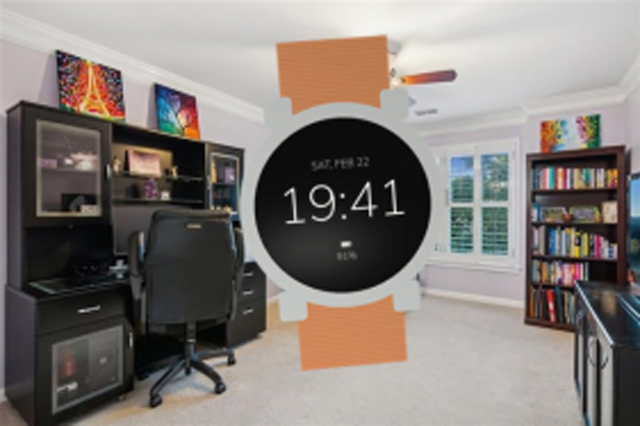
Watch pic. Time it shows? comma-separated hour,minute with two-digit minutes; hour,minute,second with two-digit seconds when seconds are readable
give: 19,41
